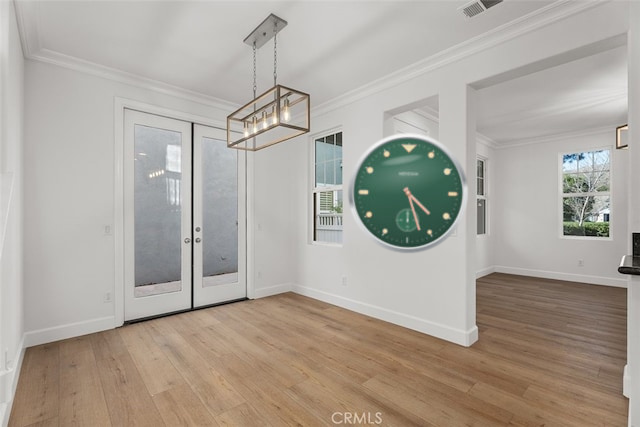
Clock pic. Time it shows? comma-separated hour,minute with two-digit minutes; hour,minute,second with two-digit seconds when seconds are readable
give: 4,27
